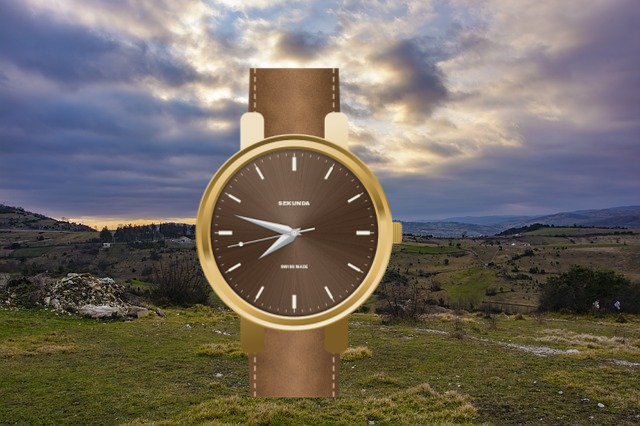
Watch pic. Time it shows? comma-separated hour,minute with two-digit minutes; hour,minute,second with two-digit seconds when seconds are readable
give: 7,47,43
